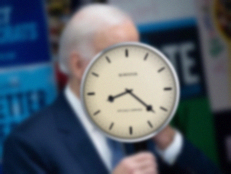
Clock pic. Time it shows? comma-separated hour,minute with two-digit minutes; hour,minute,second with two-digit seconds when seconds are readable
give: 8,22
